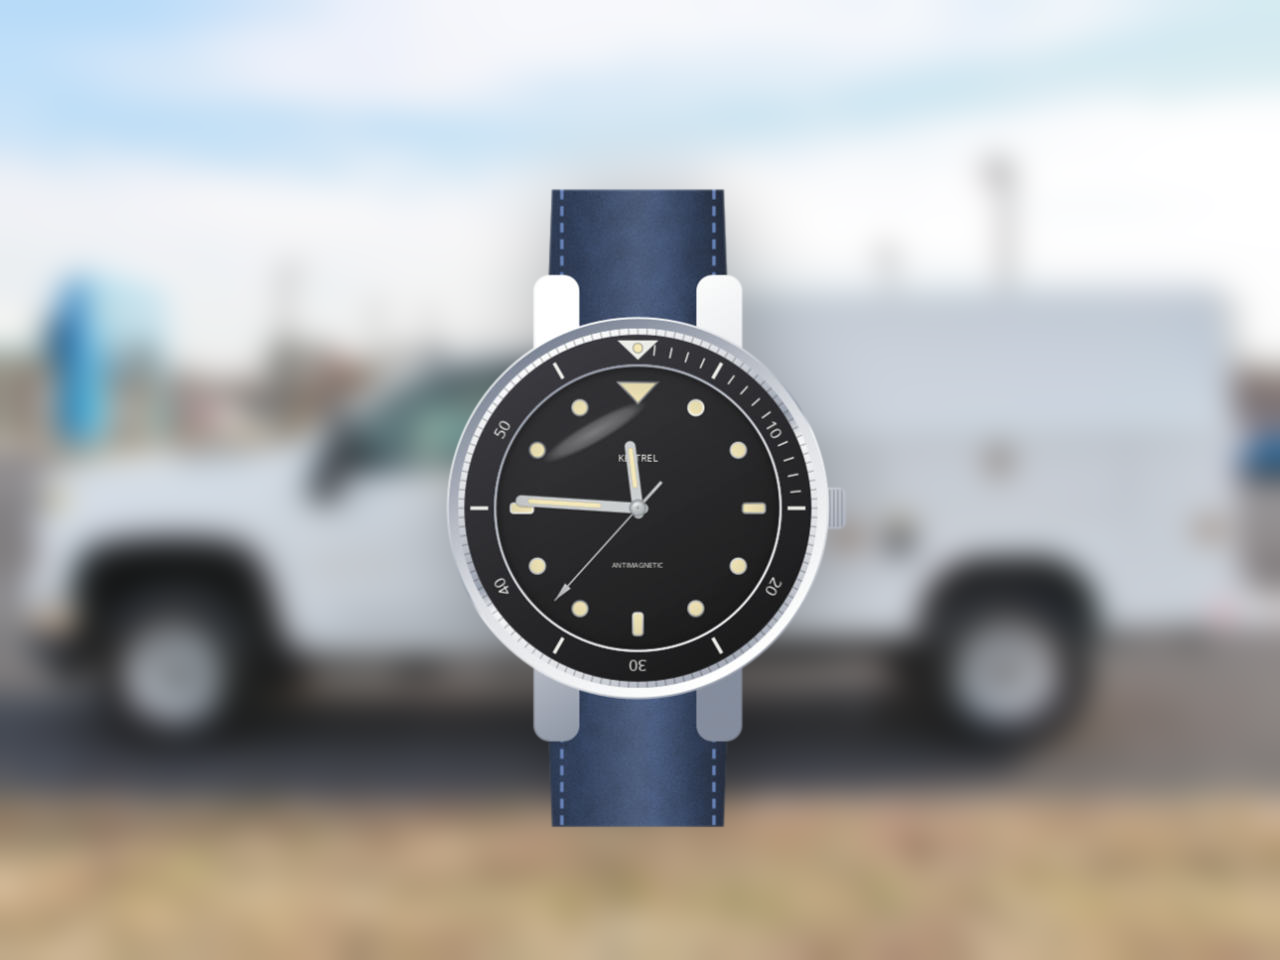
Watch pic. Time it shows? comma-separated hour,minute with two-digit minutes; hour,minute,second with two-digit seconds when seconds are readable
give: 11,45,37
